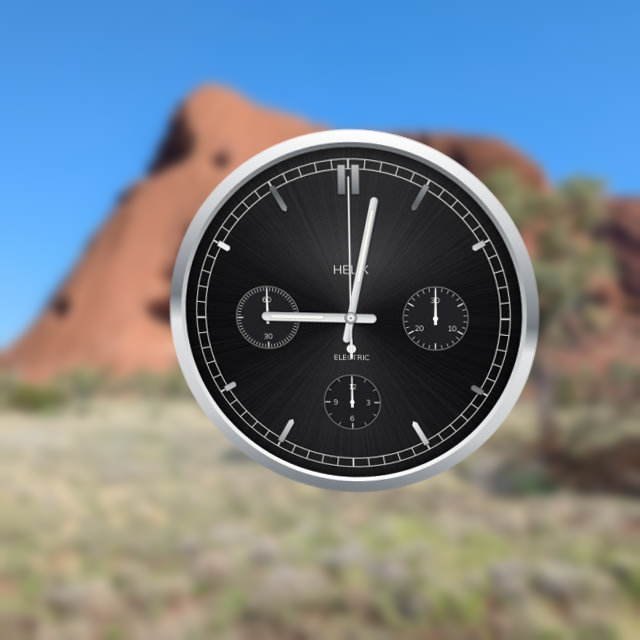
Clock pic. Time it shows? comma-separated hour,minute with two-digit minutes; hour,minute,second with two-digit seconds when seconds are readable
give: 9,02
